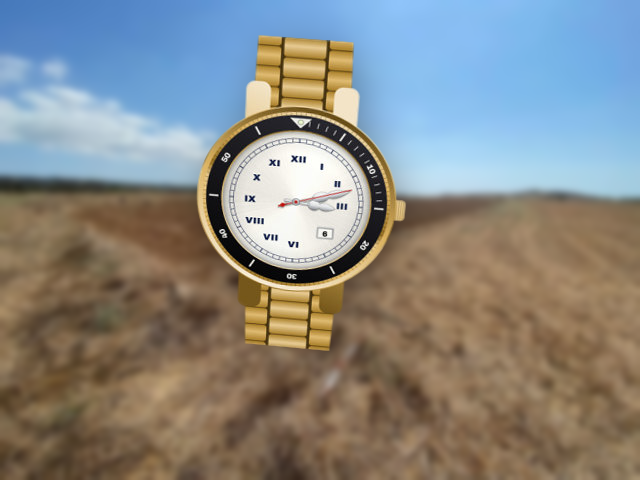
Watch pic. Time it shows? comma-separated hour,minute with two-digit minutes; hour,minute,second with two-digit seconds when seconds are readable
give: 3,12,12
